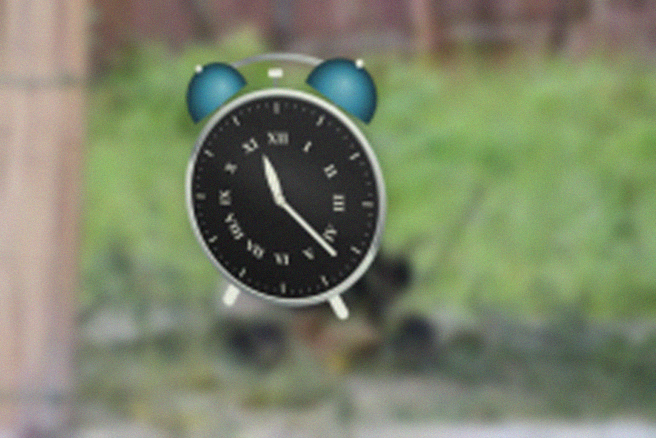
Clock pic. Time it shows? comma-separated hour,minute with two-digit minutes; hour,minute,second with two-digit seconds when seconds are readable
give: 11,22
